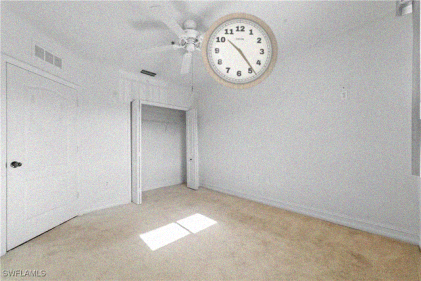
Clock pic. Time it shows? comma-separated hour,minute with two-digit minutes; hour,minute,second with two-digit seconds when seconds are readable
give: 10,24
